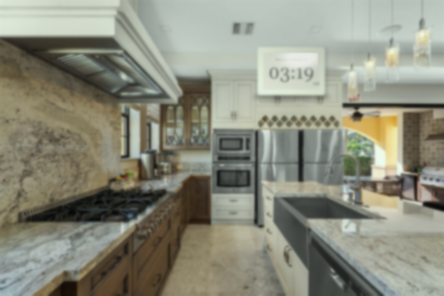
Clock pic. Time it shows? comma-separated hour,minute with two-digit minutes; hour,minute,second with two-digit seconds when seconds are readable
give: 3,19
